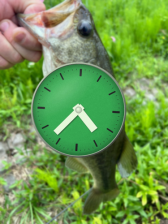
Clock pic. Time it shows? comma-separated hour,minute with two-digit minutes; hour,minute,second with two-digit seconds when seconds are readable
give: 4,37
